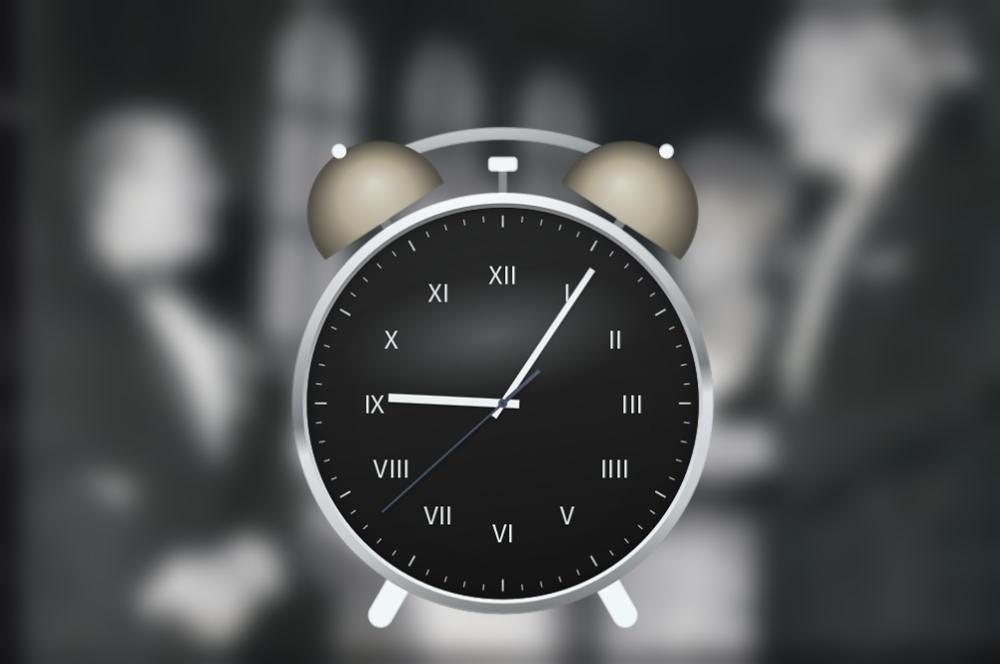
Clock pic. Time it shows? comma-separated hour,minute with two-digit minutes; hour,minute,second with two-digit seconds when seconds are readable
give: 9,05,38
